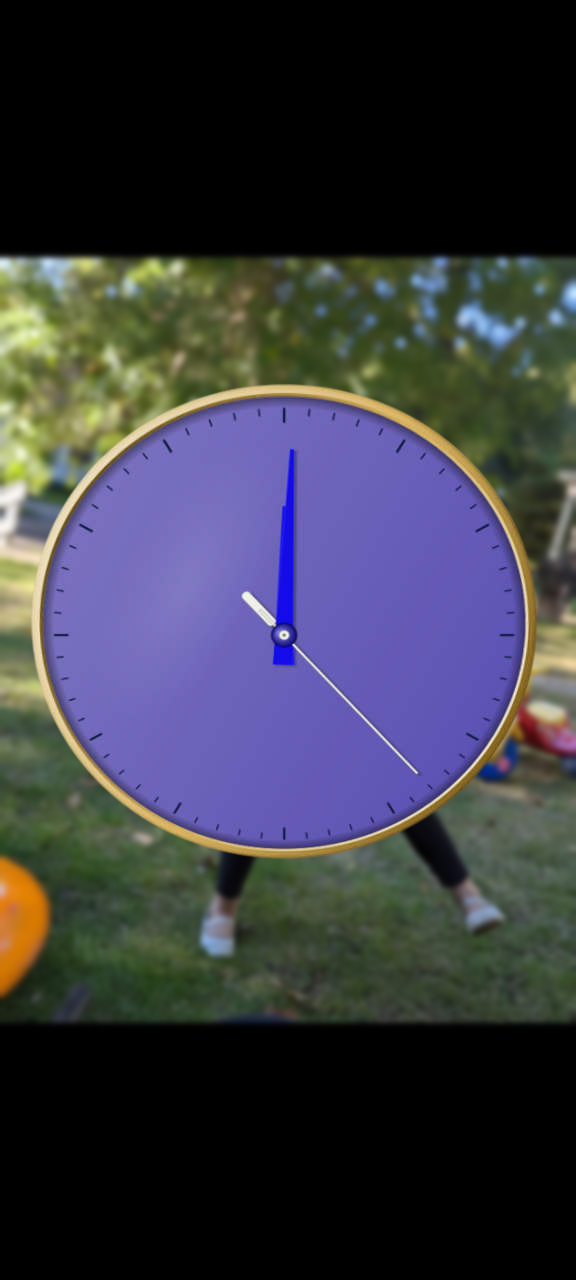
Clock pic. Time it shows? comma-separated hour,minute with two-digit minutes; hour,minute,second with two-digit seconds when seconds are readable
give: 12,00,23
